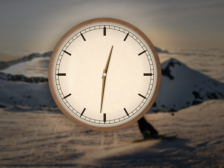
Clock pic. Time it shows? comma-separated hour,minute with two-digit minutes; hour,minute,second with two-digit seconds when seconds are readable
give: 12,31
